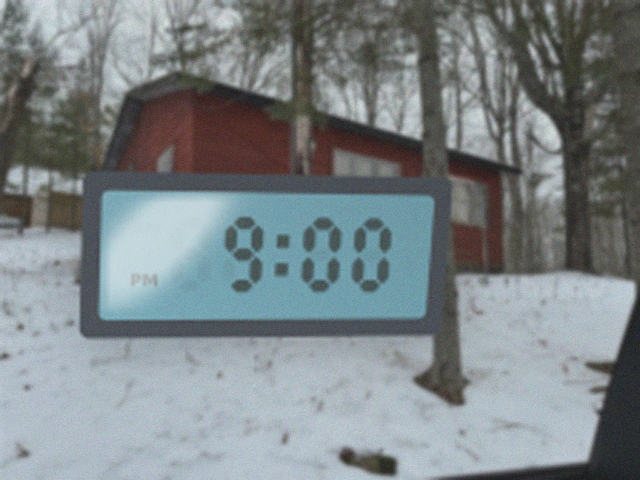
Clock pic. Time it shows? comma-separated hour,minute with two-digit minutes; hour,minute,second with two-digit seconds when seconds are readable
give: 9,00
